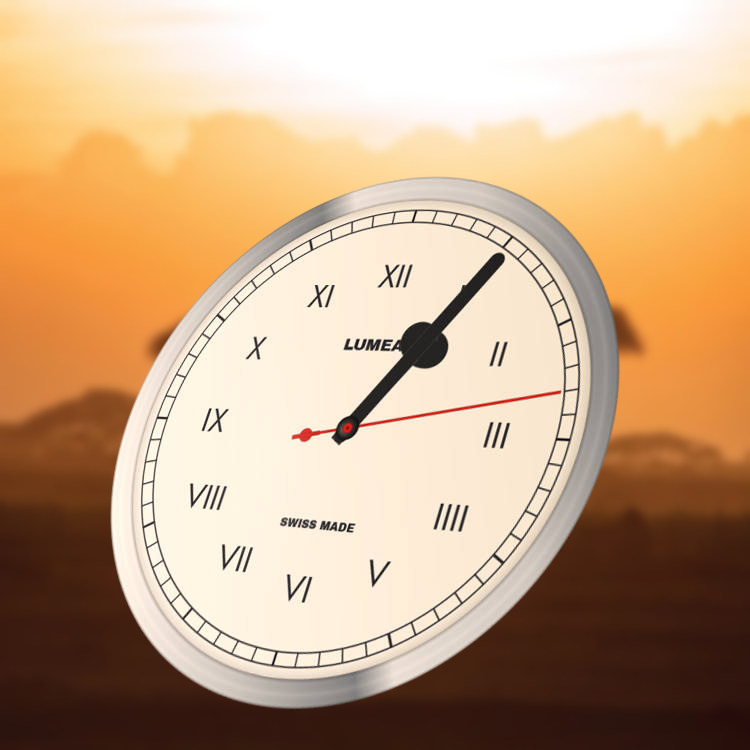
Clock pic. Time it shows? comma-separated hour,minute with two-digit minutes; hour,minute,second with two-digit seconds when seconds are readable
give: 1,05,13
